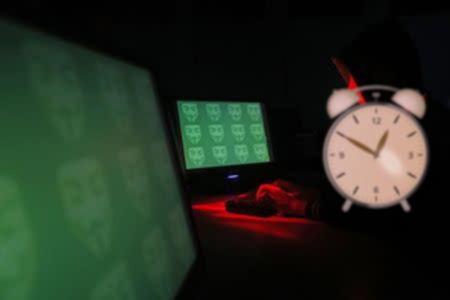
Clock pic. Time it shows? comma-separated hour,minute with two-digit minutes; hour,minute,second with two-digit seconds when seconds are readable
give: 12,50
